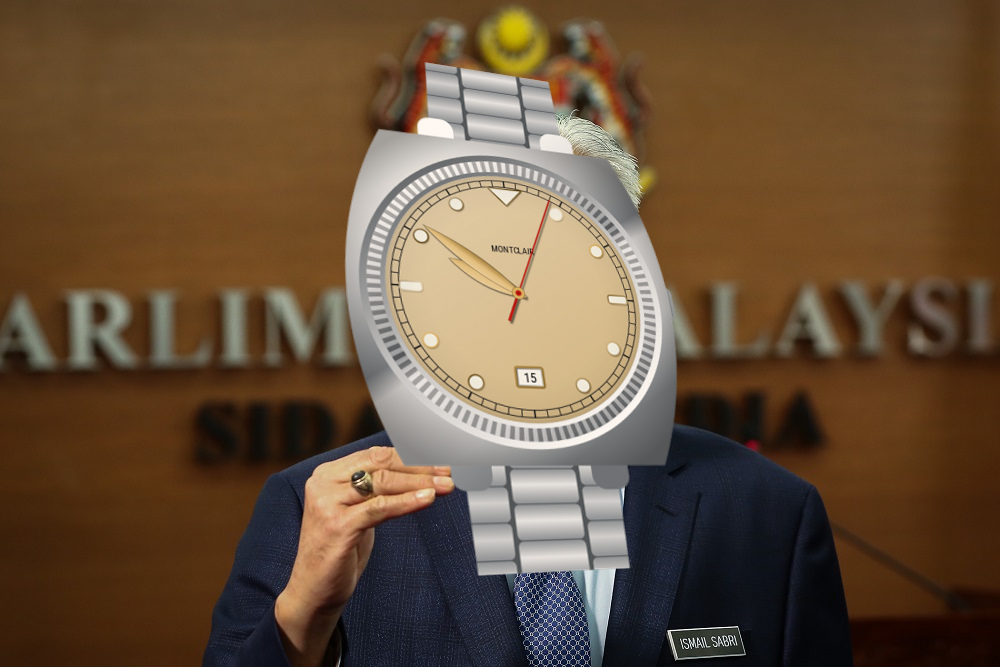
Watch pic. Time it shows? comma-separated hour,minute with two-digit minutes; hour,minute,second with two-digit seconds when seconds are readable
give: 9,51,04
